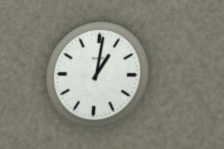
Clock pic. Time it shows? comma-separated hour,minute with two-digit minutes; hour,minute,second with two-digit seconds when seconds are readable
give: 1,01
